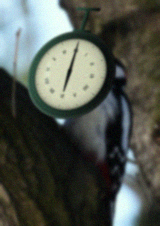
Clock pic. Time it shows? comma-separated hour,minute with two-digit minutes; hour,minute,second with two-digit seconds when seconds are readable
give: 6,00
